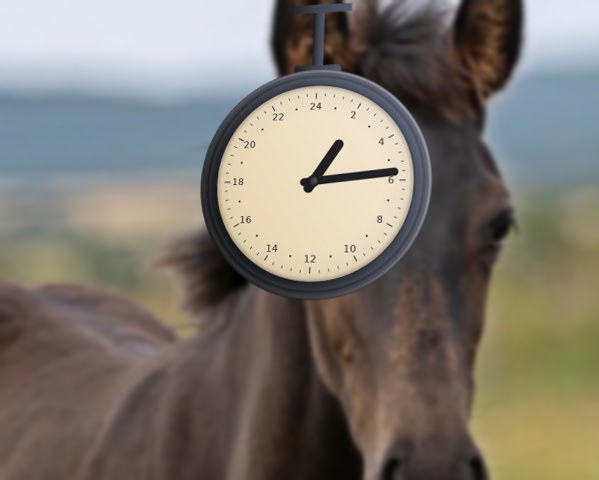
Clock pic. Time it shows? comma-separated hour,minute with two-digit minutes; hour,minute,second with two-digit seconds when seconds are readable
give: 2,14
